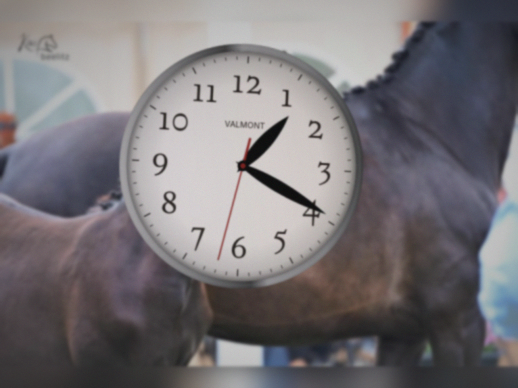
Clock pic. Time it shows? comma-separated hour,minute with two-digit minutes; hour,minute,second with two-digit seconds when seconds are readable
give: 1,19,32
